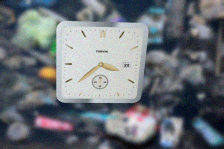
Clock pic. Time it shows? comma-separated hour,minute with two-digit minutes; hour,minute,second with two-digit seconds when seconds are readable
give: 3,38
